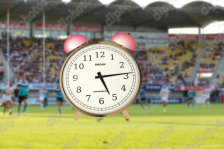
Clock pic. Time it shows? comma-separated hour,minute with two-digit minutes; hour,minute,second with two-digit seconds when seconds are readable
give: 5,14
